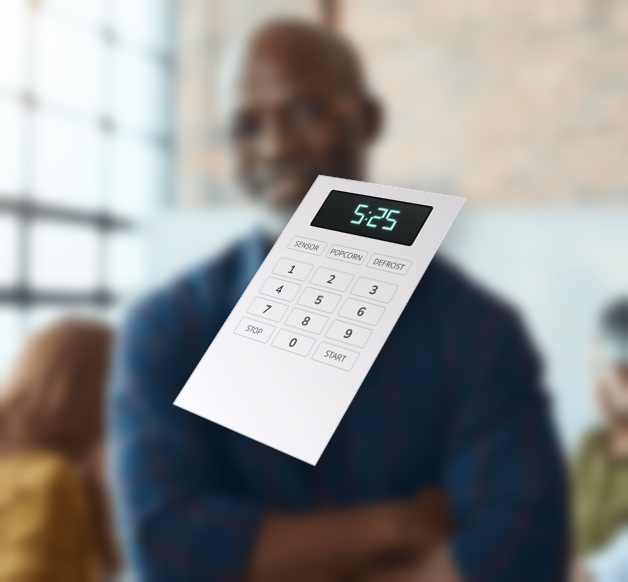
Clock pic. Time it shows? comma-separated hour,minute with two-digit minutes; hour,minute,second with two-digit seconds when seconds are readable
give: 5,25
